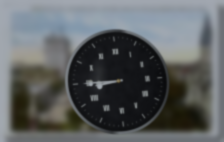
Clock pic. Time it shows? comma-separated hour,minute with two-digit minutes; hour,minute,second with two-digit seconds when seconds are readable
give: 8,45
